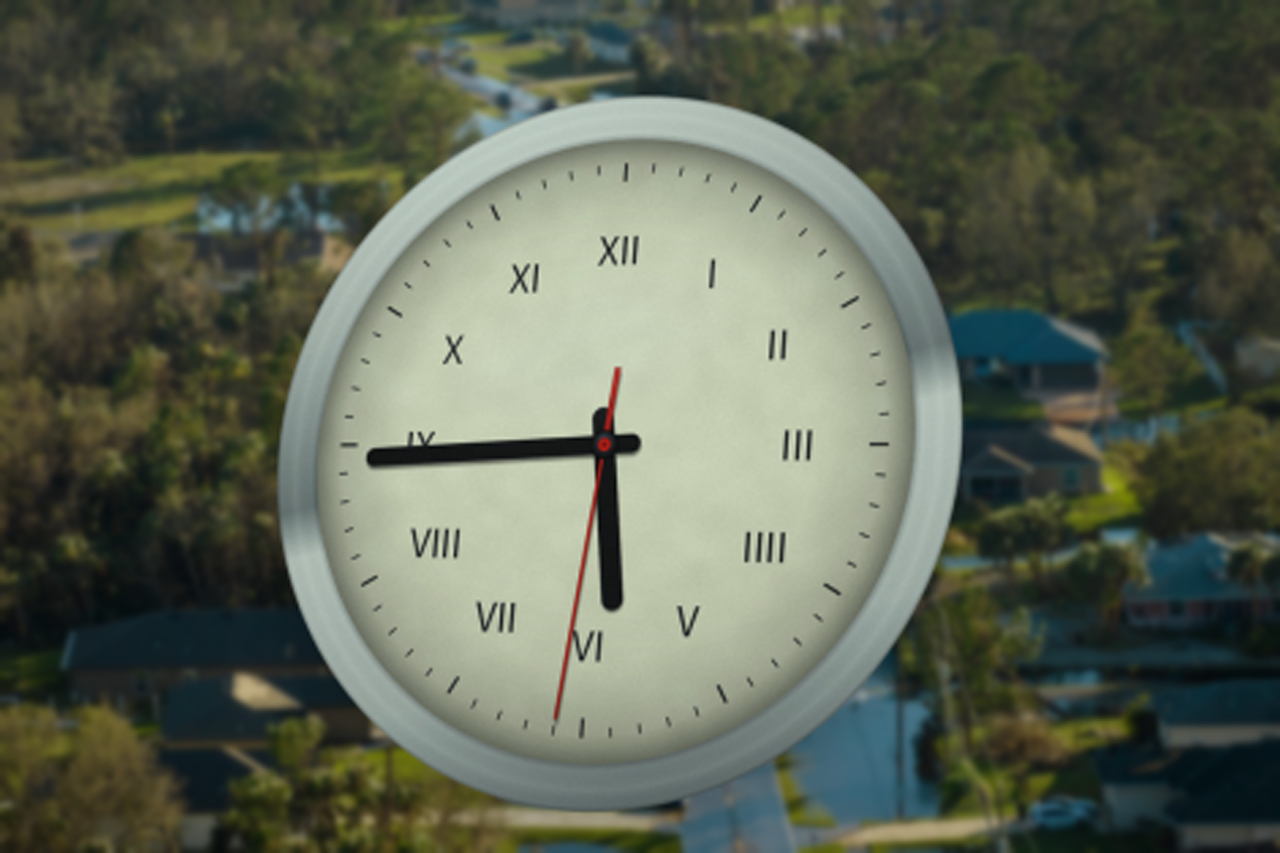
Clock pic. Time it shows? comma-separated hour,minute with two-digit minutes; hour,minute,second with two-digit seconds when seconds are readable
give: 5,44,31
